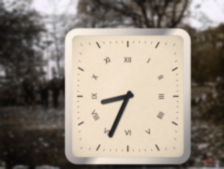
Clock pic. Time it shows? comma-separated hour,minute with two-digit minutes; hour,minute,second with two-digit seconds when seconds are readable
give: 8,34
